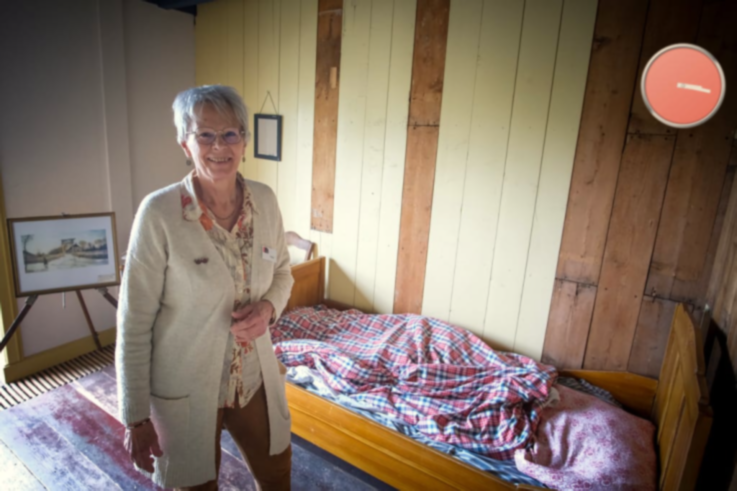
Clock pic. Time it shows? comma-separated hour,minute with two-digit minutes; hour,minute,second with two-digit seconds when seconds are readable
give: 3,17
